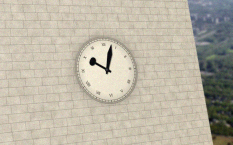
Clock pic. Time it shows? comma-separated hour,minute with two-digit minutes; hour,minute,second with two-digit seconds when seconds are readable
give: 10,03
